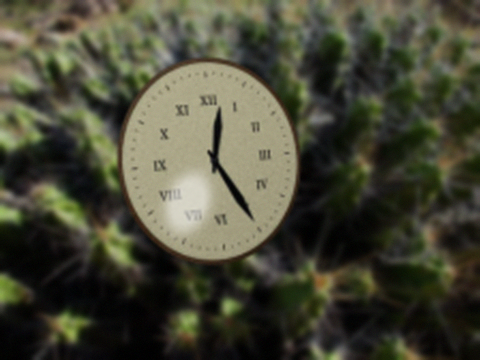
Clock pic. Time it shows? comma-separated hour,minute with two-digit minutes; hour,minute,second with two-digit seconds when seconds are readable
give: 12,25
